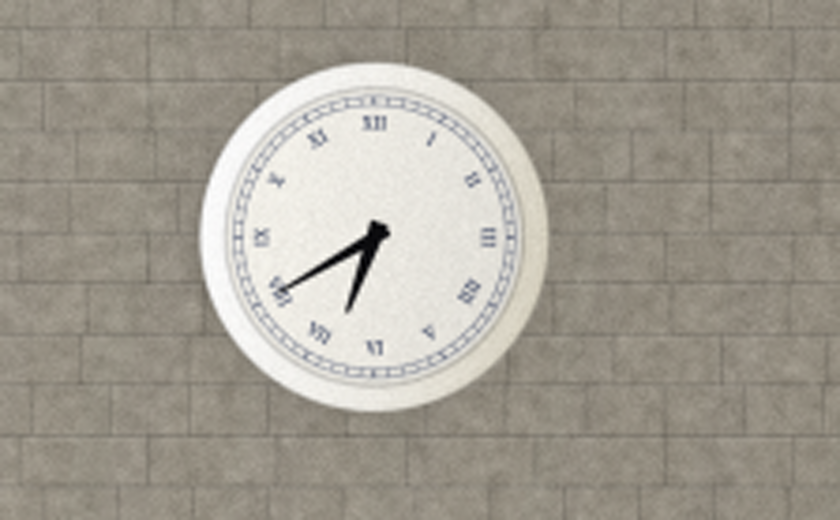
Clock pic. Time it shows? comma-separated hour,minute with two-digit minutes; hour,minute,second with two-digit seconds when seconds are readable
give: 6,40
